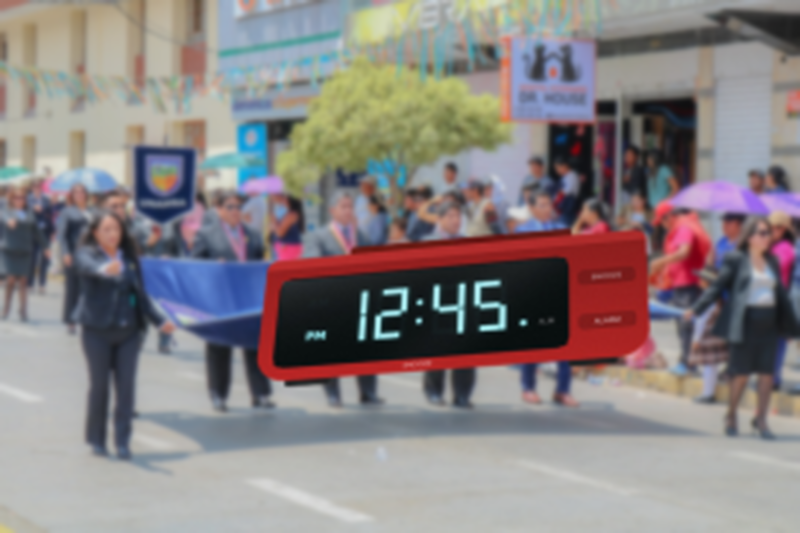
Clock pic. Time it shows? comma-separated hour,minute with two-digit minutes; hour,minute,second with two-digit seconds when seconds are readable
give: 12,45
